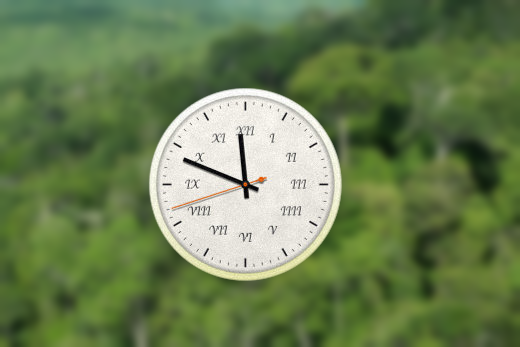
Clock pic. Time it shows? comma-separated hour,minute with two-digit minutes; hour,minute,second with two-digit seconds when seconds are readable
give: 11,48,42
